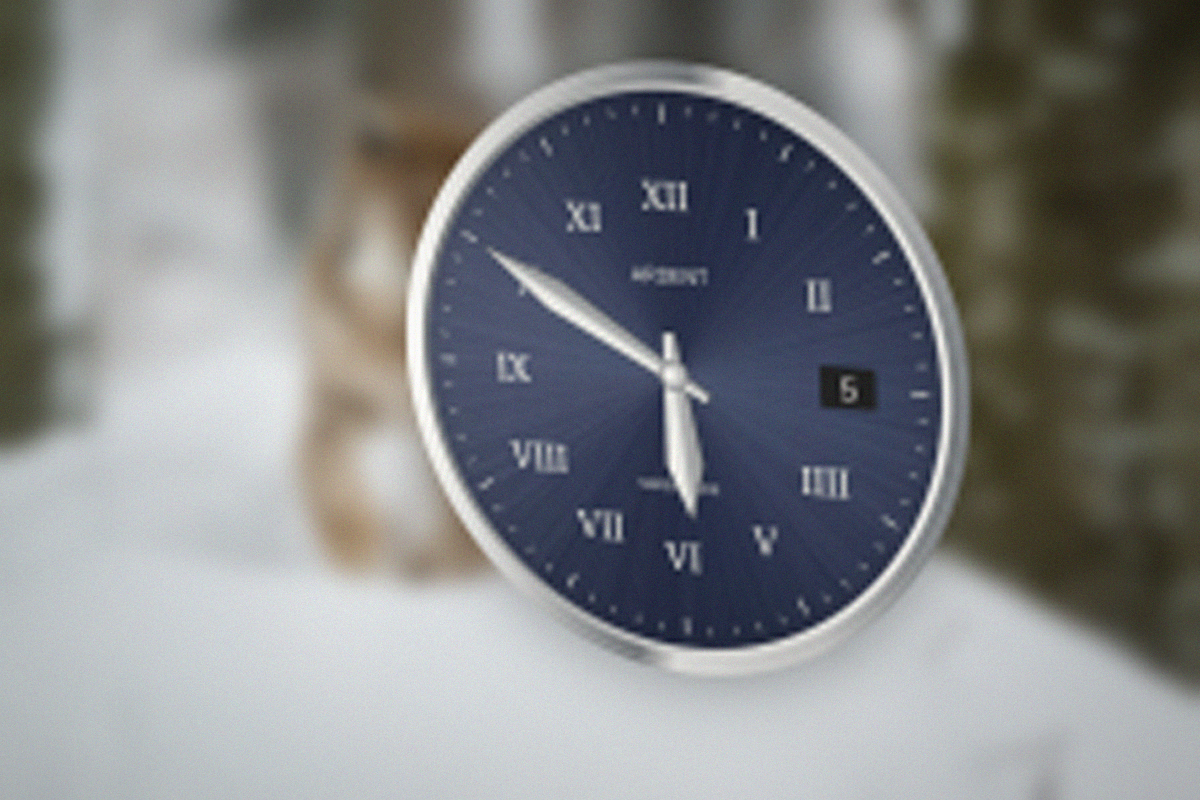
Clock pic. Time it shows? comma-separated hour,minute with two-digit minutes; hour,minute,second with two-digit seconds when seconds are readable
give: 5,50
